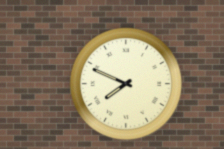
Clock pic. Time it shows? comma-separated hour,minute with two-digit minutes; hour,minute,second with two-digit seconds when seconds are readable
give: 7,49
